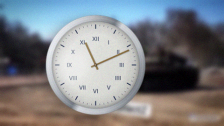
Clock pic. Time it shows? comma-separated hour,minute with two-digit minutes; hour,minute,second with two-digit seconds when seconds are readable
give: 11,11
